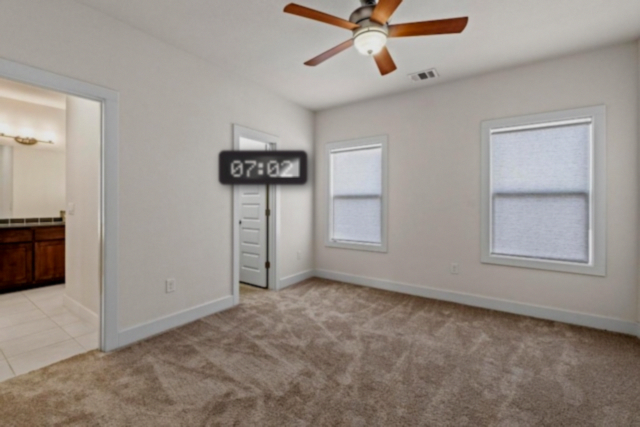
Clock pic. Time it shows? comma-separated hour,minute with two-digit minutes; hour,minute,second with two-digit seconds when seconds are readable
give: 7,02
